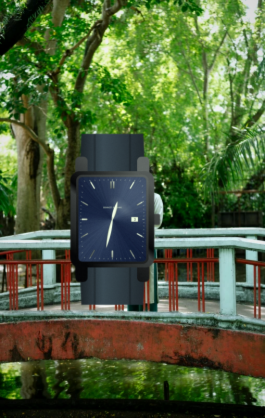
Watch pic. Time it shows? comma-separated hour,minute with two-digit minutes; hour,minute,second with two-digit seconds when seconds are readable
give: 12,32
